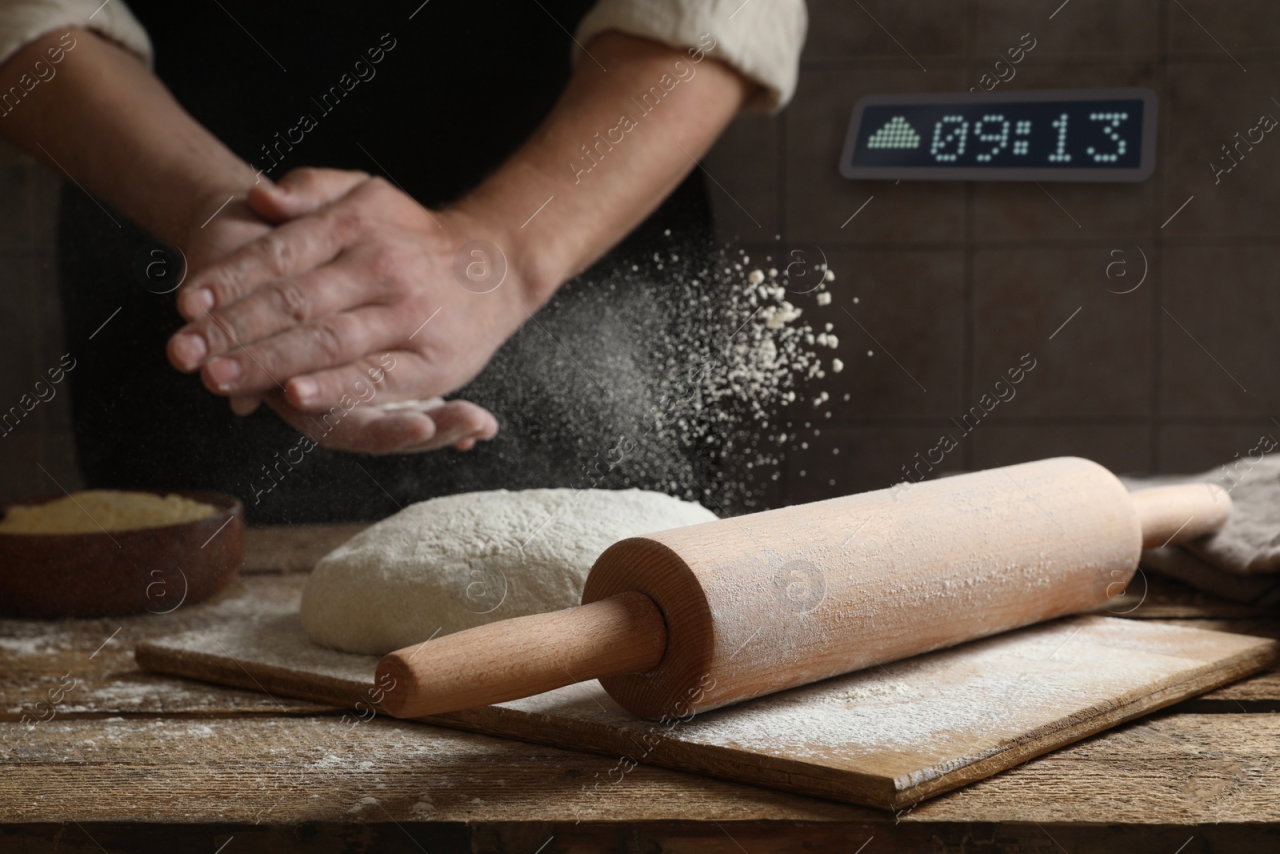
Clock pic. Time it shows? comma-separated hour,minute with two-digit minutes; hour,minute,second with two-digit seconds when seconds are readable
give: 9,13
